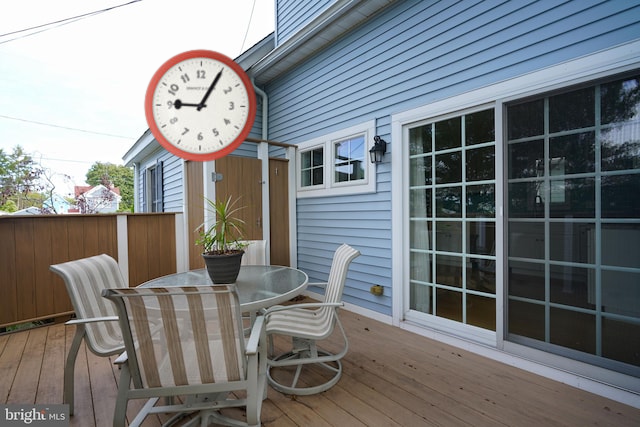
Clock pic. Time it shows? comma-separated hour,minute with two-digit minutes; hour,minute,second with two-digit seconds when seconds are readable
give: 9,05
